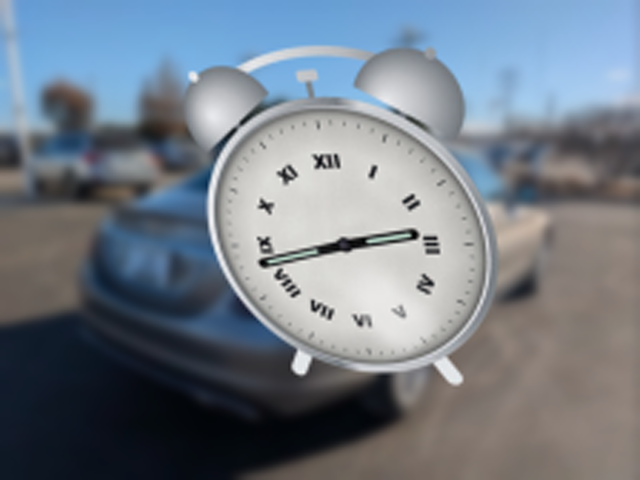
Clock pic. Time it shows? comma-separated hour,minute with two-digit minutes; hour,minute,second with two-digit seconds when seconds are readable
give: 2,43
